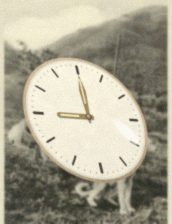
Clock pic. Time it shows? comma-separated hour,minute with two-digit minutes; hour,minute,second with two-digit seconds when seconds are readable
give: 9,00
